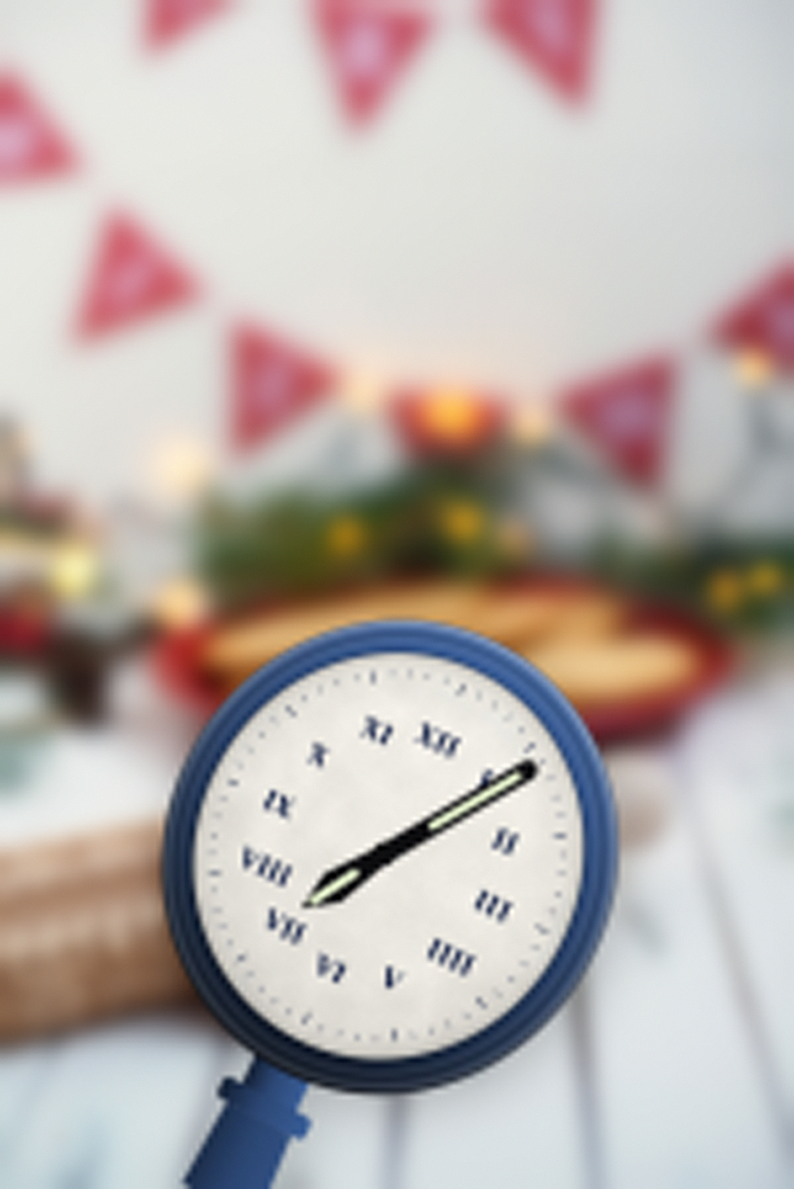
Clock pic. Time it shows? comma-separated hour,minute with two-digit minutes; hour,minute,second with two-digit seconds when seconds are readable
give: 7,06
